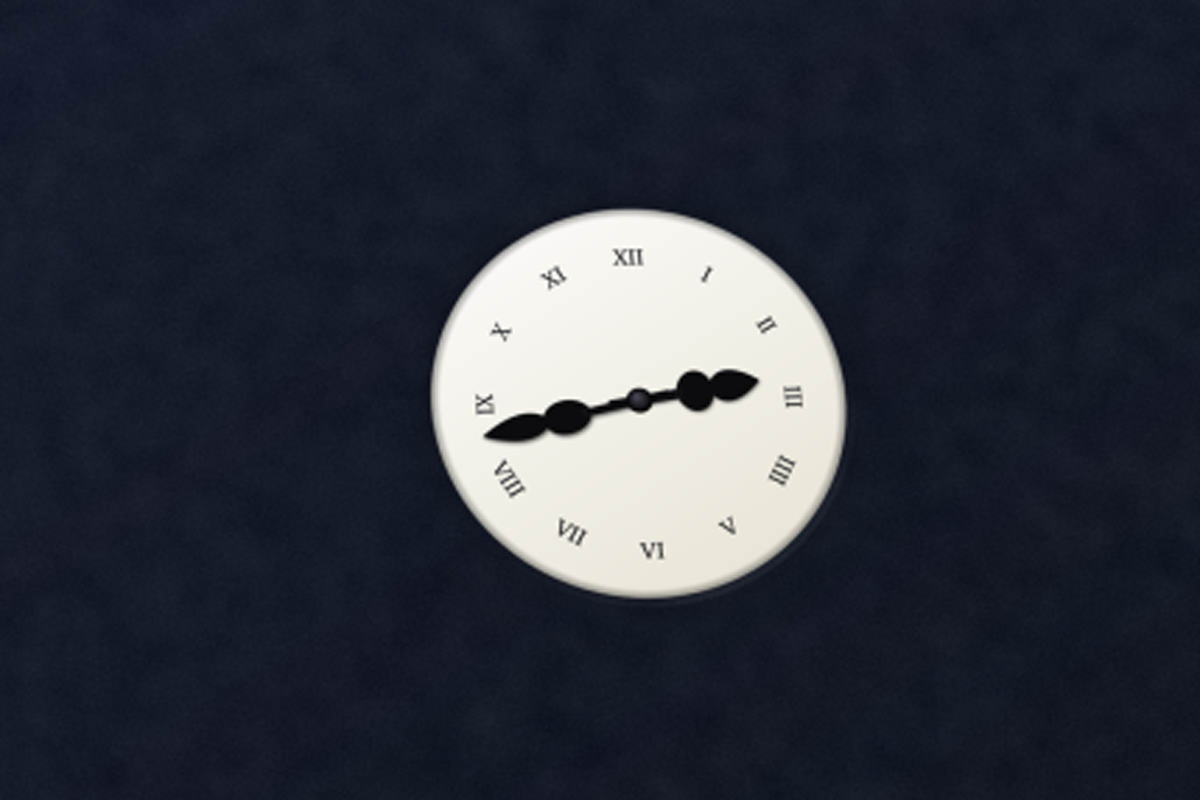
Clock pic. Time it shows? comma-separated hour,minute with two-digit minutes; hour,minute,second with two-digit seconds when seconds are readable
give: 2,43
